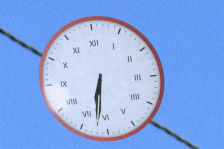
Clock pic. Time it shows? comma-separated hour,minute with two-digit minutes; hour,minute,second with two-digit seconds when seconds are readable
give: 6,32
